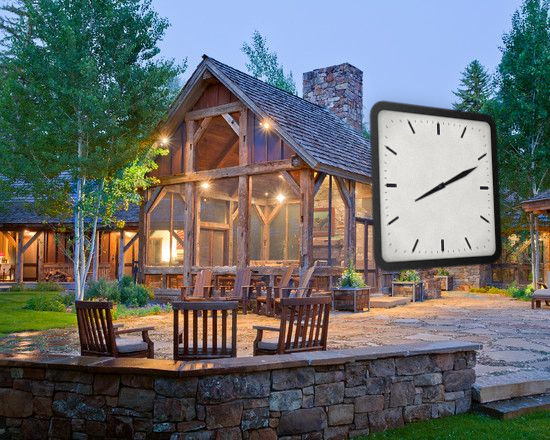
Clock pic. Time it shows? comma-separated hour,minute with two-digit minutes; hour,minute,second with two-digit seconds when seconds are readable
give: 8,11
